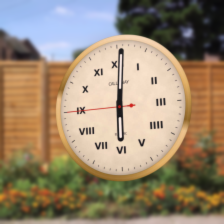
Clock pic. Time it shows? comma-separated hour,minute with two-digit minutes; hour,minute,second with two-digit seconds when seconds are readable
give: 6,00,45
